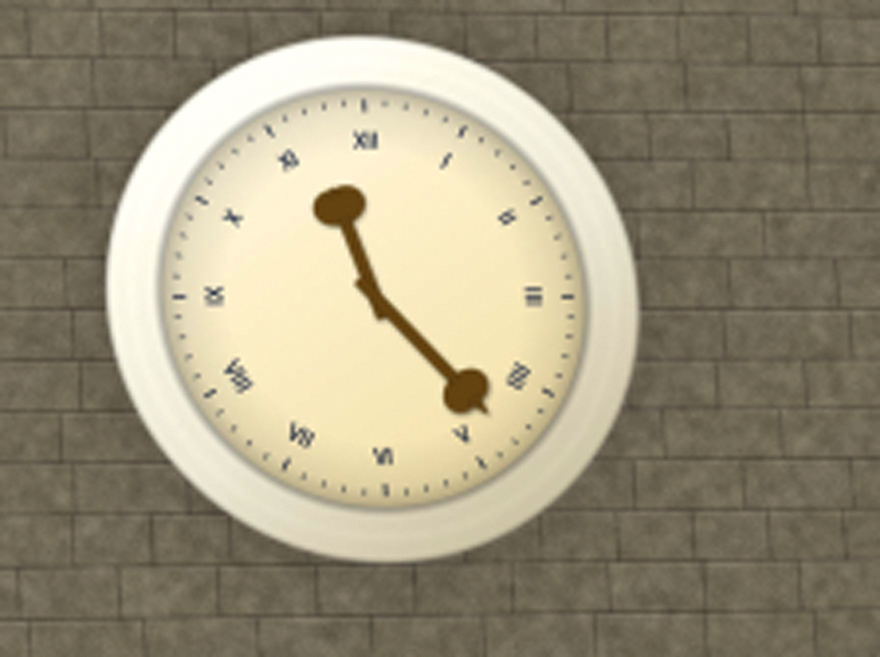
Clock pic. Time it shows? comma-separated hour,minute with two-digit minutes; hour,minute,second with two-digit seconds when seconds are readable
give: 11,23
